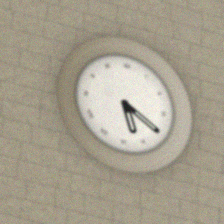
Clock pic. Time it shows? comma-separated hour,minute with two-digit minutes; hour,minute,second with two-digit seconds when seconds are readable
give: 5,20
